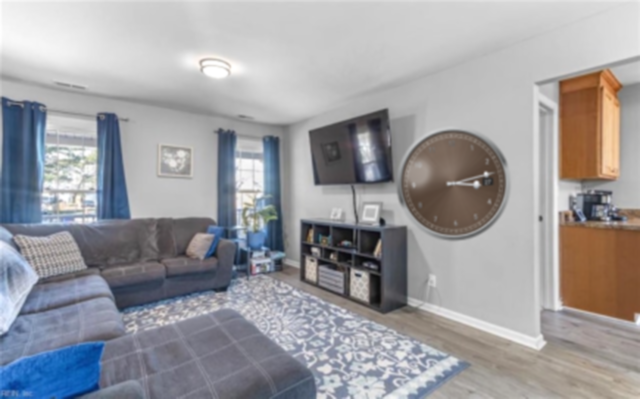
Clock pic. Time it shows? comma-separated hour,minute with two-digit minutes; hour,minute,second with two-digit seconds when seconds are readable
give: 3,13
